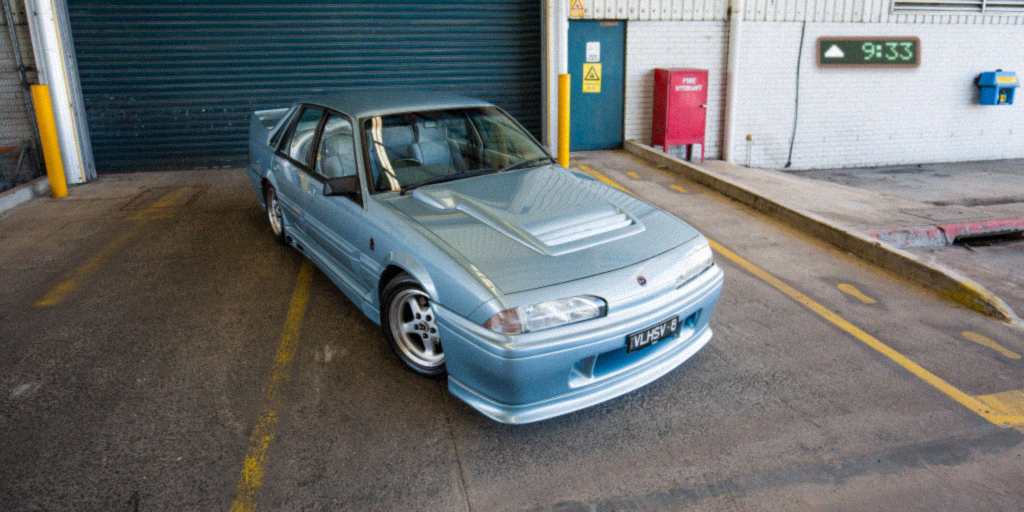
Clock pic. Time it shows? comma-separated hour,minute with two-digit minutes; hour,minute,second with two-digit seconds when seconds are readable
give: 9,33
